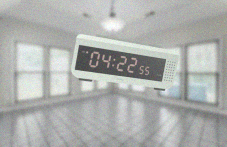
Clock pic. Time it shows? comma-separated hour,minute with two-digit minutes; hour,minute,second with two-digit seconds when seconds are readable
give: 4,22,55
